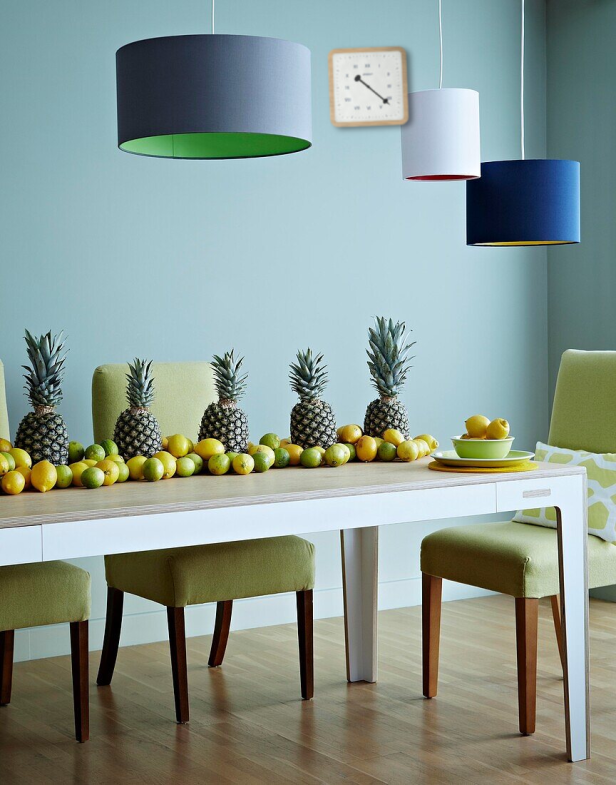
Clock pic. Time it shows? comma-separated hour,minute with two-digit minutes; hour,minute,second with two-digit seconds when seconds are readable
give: 10,22
